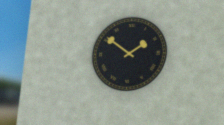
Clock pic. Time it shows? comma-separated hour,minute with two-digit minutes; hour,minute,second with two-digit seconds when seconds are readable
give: 1,51
